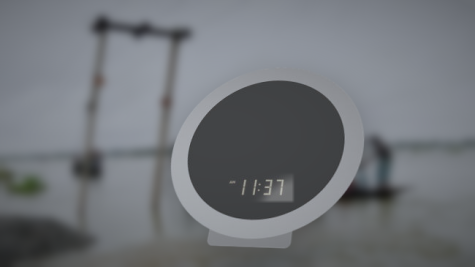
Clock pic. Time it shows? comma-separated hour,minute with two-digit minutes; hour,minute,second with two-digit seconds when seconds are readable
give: 11,37
